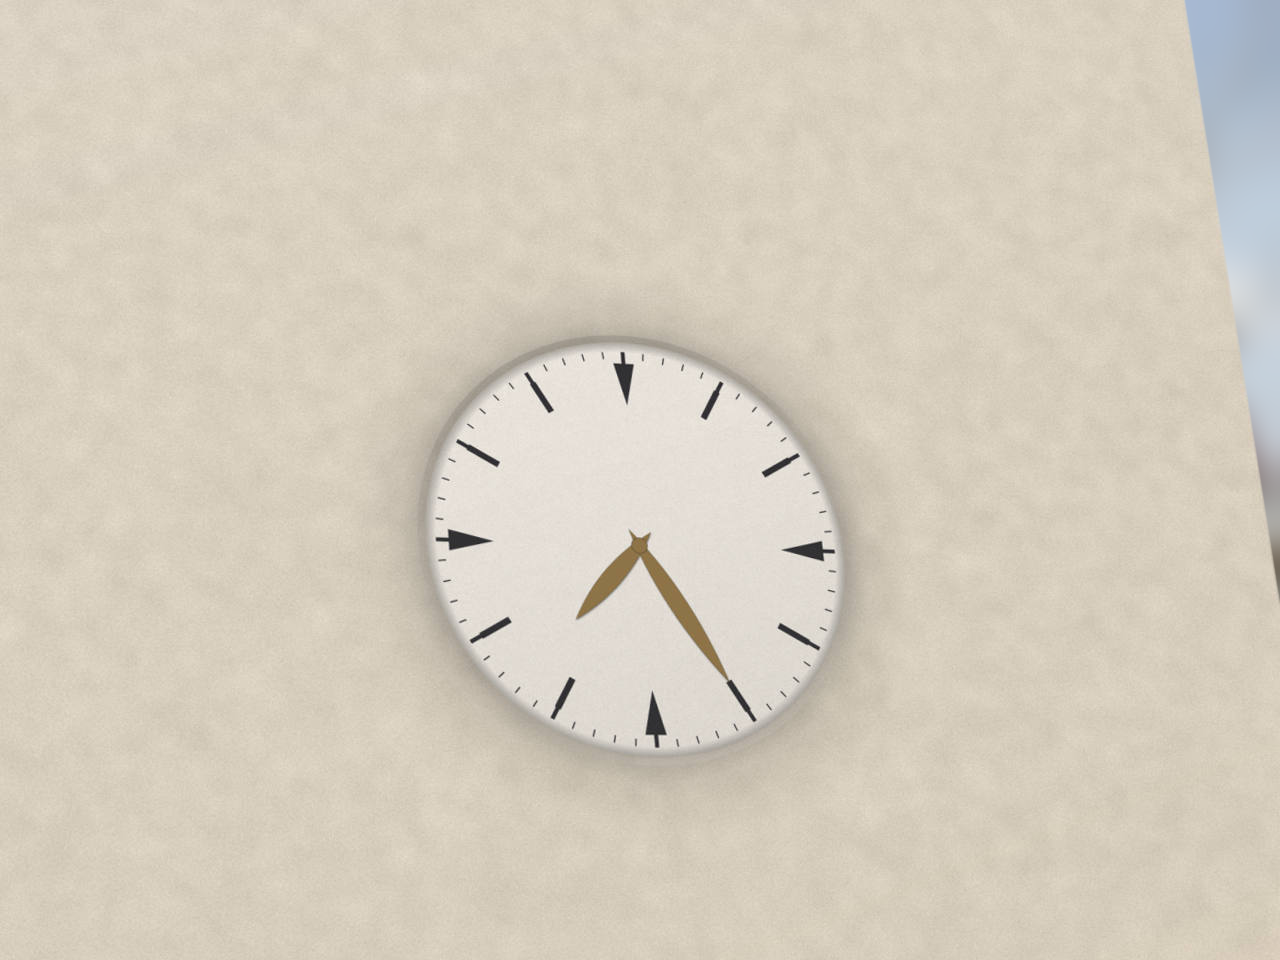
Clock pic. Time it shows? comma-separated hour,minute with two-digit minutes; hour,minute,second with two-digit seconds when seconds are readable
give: 7,25
